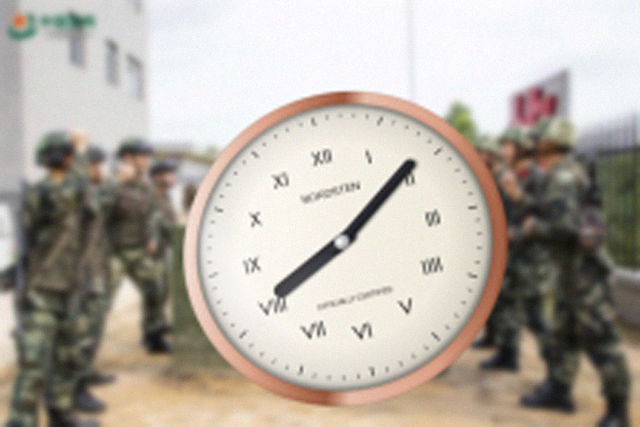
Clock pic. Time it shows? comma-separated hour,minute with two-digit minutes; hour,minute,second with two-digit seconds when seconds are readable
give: 8,09
